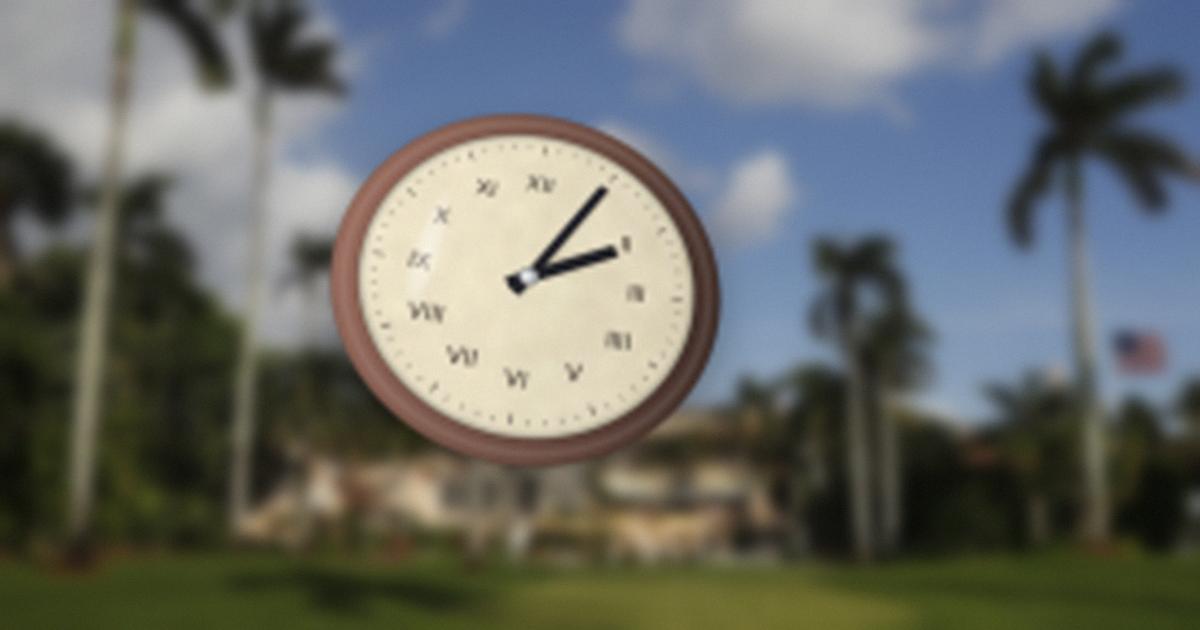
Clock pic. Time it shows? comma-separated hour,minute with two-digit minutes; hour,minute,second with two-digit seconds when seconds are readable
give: 2,05
